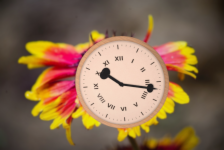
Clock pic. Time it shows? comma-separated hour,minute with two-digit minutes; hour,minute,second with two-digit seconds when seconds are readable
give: 10,17
